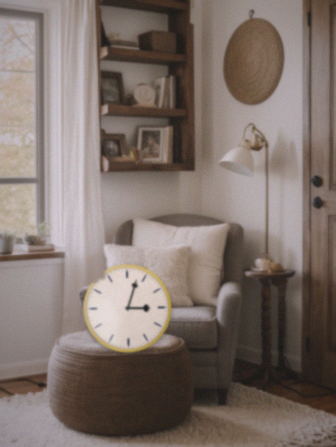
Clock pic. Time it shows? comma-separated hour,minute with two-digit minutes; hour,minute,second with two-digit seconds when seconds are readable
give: 3,03
